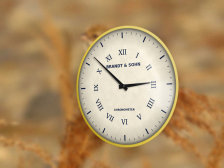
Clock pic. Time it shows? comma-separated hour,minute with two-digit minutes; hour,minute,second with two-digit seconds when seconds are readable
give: 2,52
